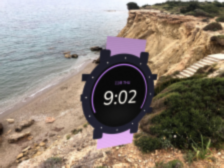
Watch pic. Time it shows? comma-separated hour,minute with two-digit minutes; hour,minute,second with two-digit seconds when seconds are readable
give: 9,02
